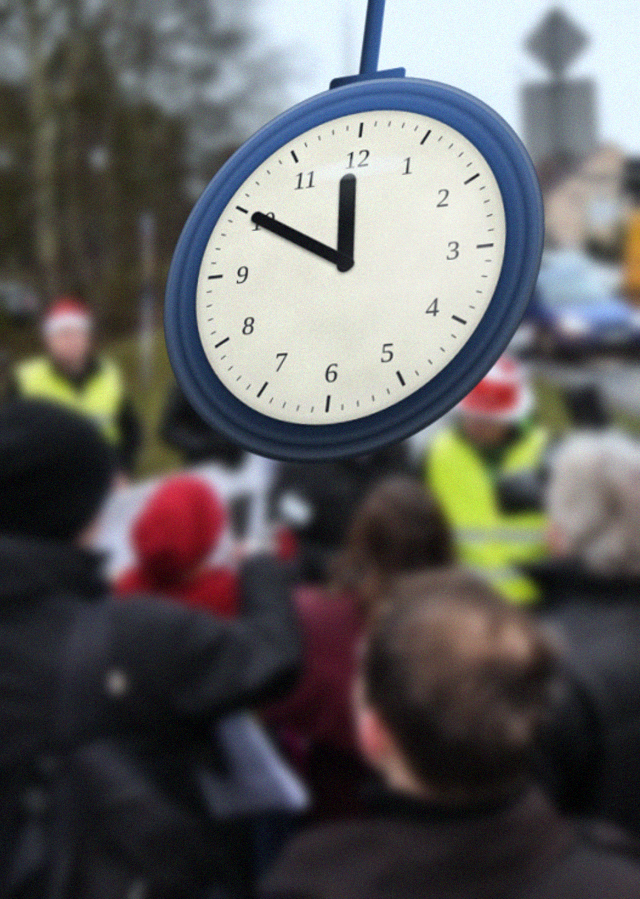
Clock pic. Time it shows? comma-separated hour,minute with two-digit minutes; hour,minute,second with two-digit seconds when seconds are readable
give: 11,50
